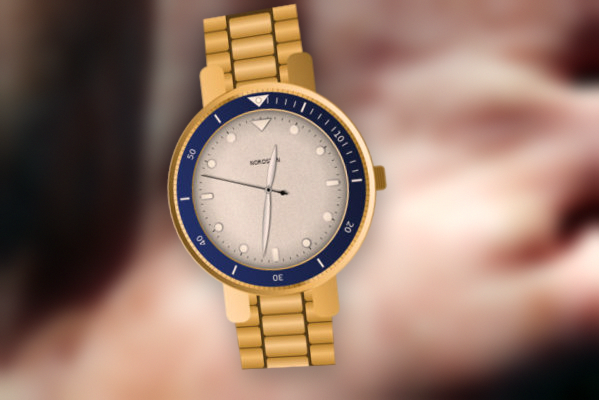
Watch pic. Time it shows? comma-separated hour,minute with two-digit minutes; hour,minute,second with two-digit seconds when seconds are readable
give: 12,31,48
